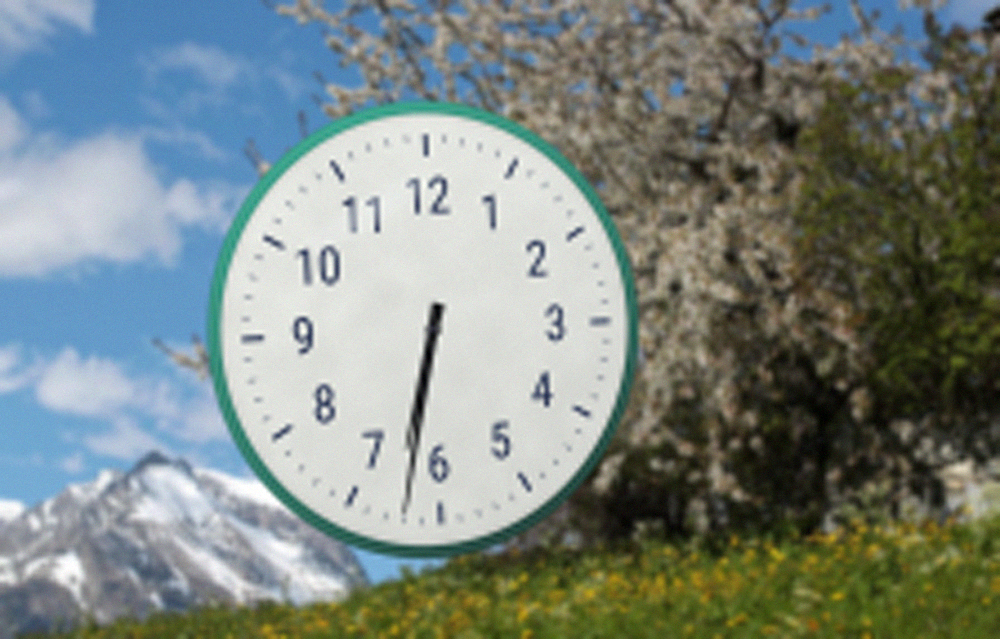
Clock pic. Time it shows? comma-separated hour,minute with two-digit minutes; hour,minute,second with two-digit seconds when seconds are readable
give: 6,32
